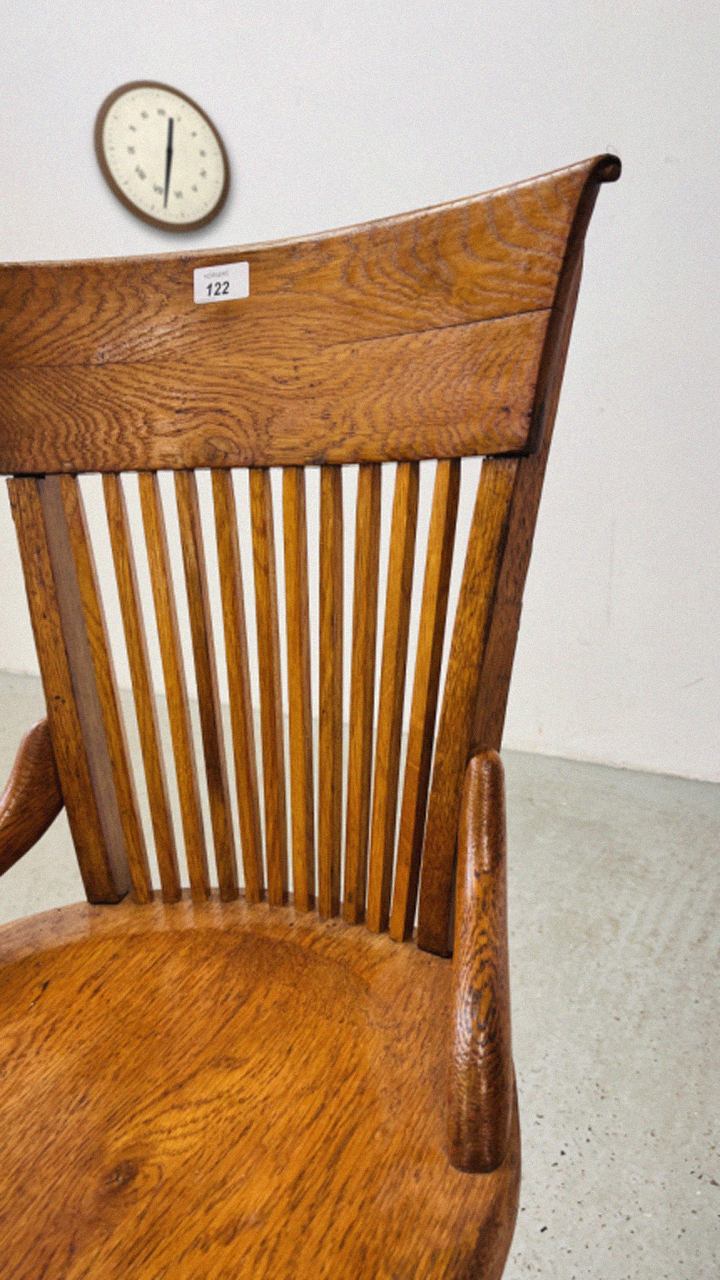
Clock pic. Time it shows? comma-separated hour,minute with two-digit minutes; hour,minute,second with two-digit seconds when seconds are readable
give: 12,33
